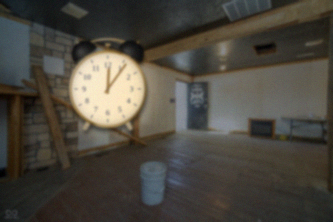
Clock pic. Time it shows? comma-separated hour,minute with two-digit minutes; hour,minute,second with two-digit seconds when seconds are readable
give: 12,06
